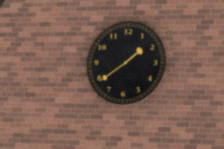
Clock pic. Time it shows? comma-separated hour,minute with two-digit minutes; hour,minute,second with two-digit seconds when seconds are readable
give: 1,39
